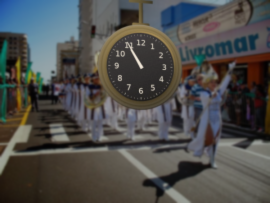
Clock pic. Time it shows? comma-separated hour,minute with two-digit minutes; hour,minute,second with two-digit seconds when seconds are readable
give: 10,55
